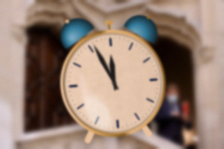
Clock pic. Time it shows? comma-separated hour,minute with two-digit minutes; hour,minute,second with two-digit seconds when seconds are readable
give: 11,56
